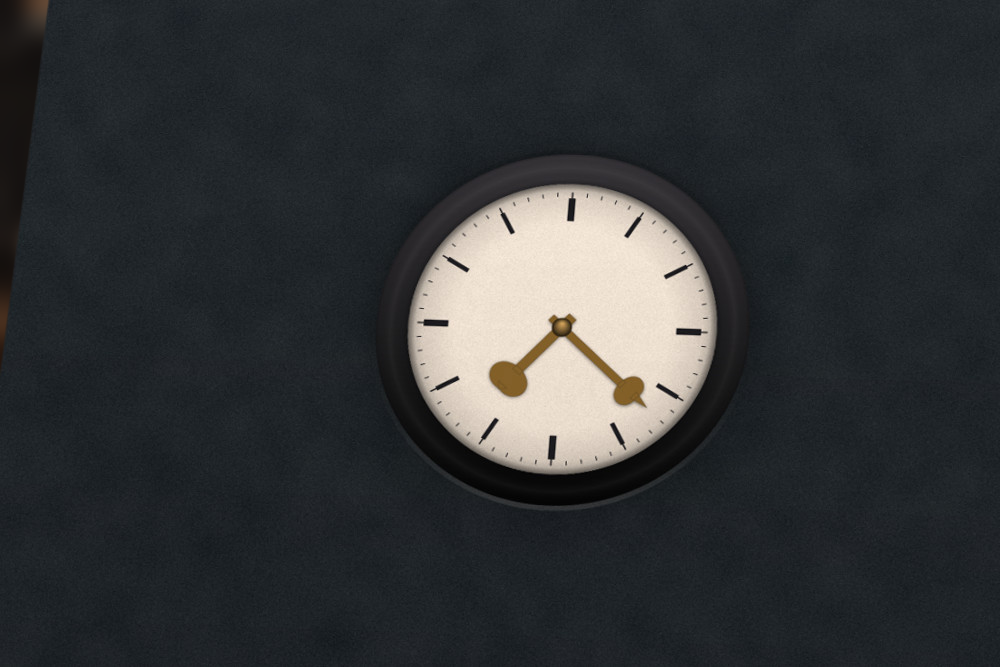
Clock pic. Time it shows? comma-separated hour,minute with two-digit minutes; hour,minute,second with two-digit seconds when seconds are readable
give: 7,22
